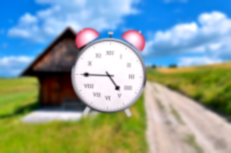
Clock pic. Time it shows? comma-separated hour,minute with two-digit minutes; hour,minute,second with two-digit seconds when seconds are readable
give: 4,45
